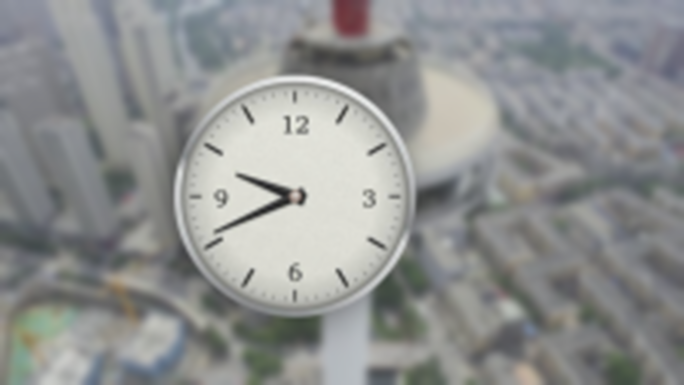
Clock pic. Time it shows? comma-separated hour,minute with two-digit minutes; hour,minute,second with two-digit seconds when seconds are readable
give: 9,41
